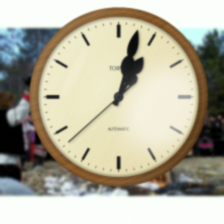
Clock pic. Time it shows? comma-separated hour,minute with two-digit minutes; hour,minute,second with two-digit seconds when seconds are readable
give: 1,02,38
